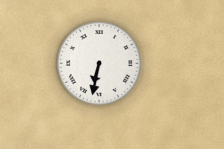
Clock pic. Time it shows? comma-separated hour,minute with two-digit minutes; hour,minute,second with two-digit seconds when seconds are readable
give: 6,32
